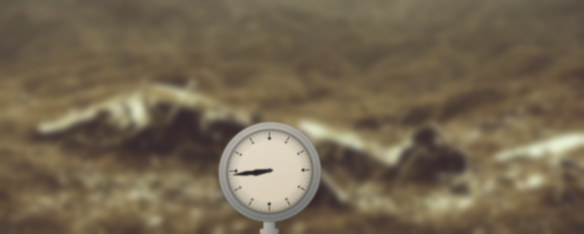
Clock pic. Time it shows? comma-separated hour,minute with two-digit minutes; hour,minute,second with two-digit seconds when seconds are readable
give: 8,44
